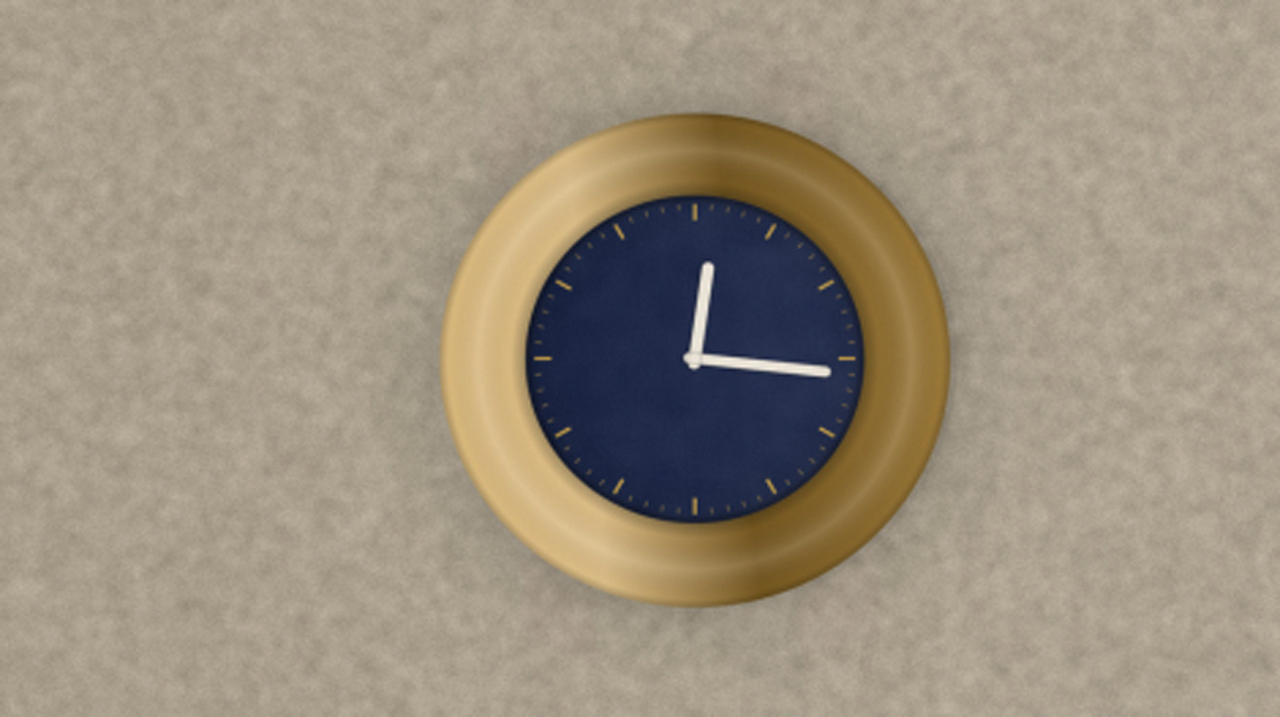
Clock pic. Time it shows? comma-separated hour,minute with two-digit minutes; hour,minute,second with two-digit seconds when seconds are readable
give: 12,16
